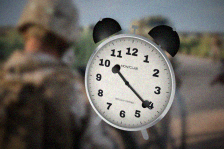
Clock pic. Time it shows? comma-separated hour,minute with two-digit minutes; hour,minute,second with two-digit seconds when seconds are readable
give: 10,21
